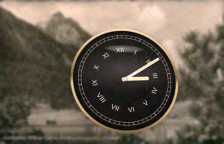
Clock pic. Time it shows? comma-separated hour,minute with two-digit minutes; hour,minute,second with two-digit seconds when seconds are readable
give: 3,11
